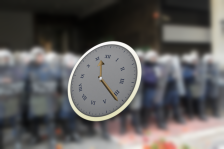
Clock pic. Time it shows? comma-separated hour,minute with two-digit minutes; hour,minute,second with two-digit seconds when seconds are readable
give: 11,21
